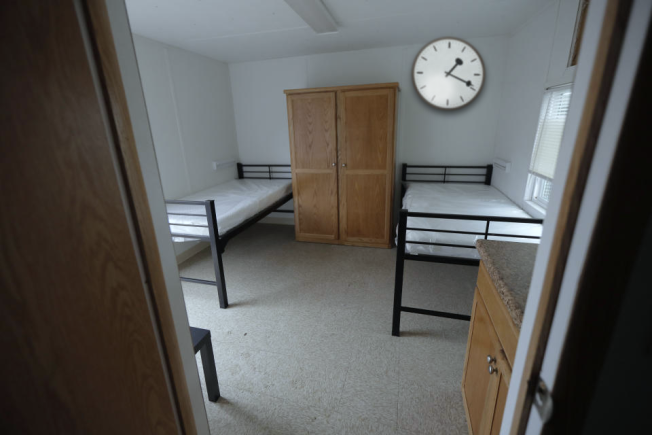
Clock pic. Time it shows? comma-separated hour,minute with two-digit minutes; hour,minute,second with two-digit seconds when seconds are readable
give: 1,19
